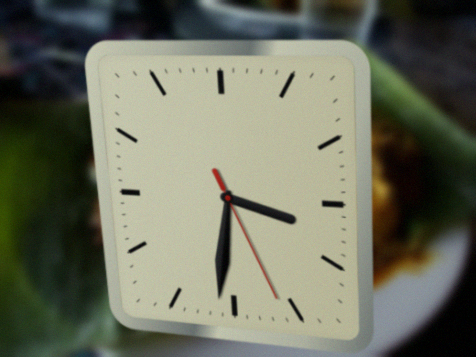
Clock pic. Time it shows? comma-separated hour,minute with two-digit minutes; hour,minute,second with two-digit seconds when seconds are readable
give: 3,31,26
